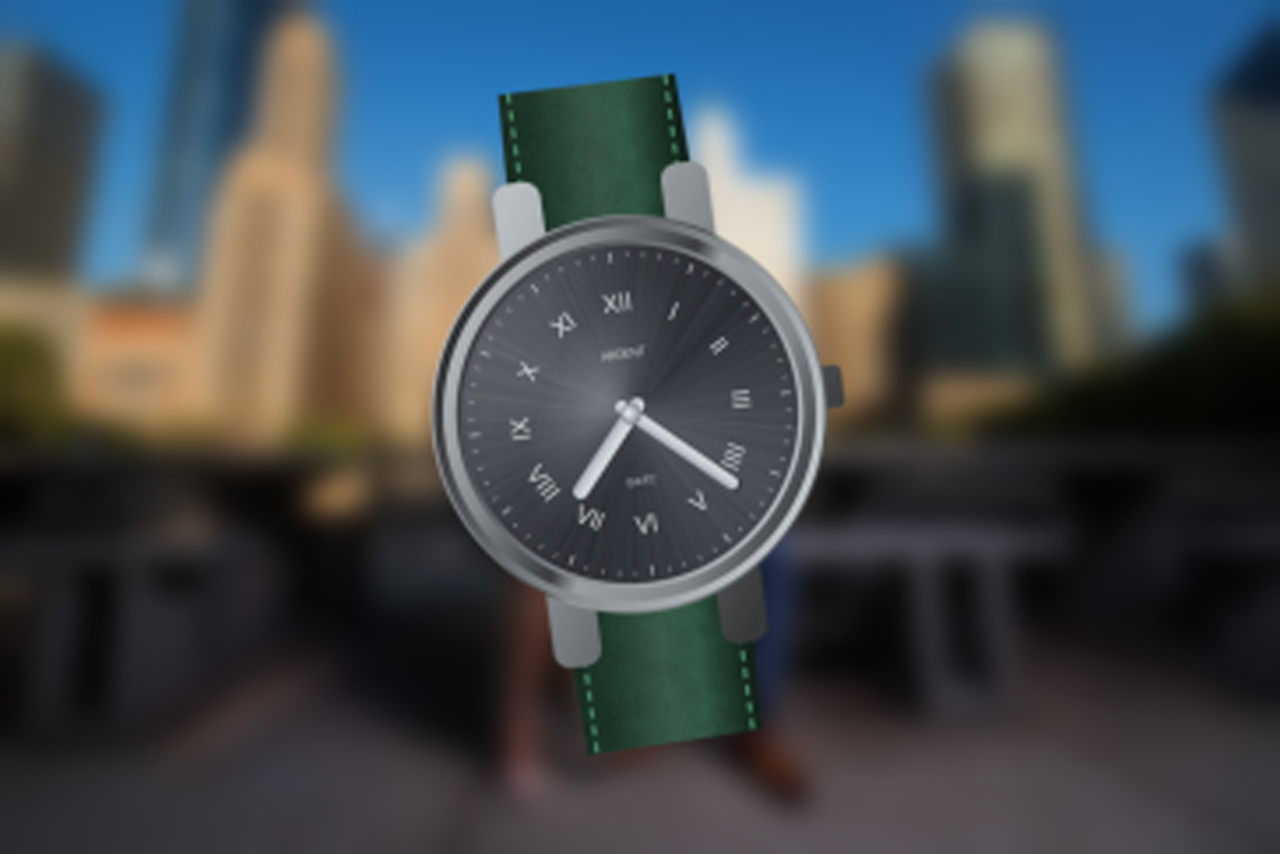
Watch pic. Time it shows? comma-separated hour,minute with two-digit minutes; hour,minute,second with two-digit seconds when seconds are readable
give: 7,22
